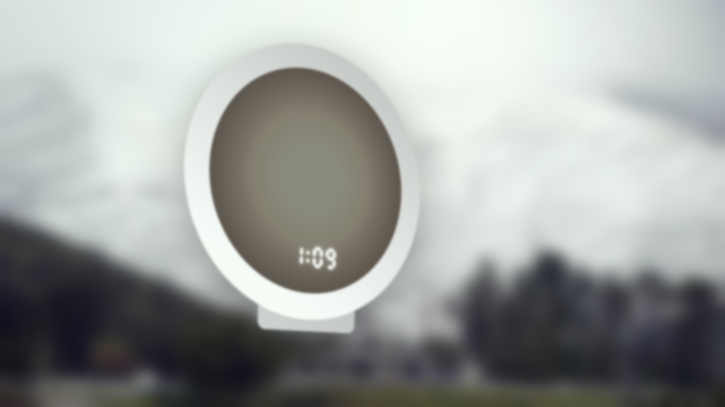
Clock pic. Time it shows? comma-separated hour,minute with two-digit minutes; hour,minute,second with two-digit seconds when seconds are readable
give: 1,09
